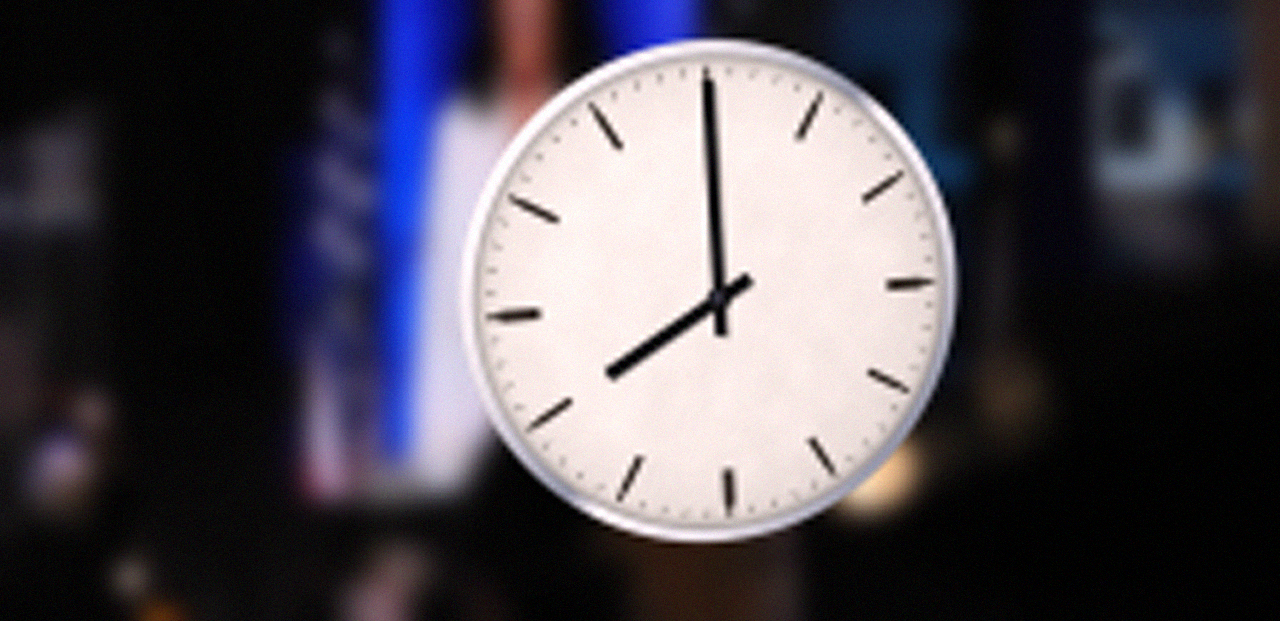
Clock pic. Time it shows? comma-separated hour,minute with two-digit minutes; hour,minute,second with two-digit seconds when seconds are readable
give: 8,00
